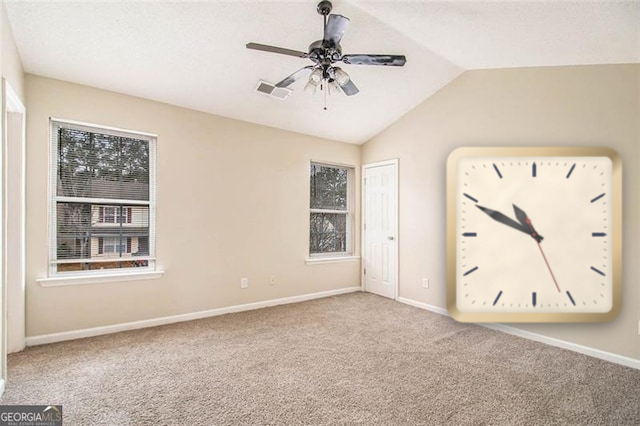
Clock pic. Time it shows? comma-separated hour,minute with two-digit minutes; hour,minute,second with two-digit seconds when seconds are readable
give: 10,49,26
